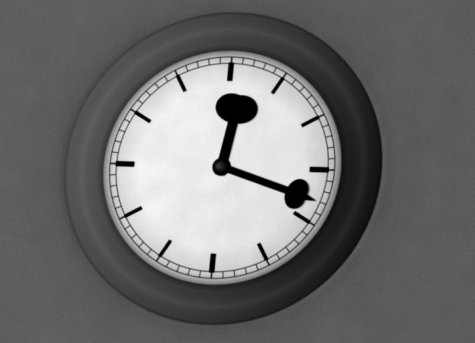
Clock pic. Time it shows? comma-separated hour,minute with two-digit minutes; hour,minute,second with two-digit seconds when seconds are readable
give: 12,18
